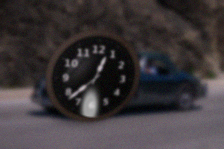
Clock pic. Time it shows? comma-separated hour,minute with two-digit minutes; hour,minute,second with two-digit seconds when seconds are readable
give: 12,38
